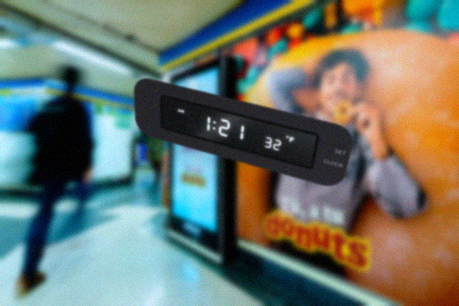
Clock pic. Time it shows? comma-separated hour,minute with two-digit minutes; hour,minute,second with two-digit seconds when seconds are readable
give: 1,21
